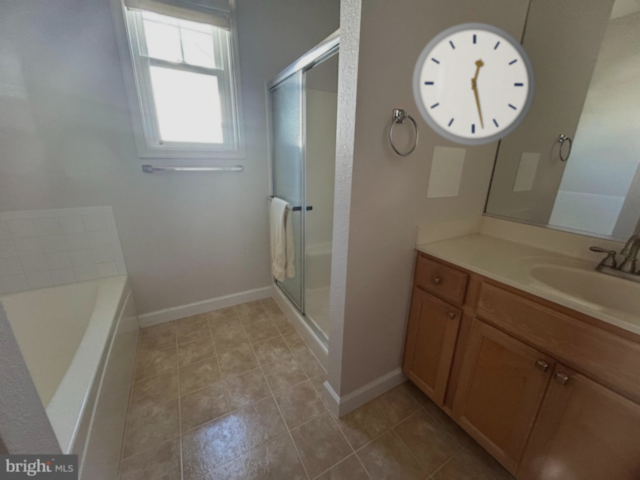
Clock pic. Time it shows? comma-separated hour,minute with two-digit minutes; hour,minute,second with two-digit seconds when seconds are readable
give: 12,28
